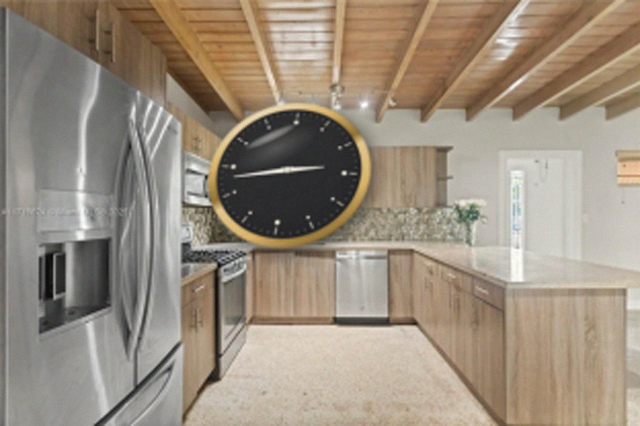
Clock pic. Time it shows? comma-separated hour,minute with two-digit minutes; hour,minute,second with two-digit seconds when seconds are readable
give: 2,43
